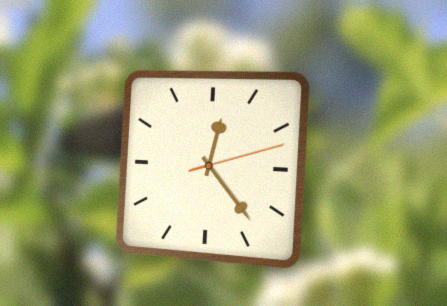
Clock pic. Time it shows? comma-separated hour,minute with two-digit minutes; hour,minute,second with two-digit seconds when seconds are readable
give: 12,23,12
